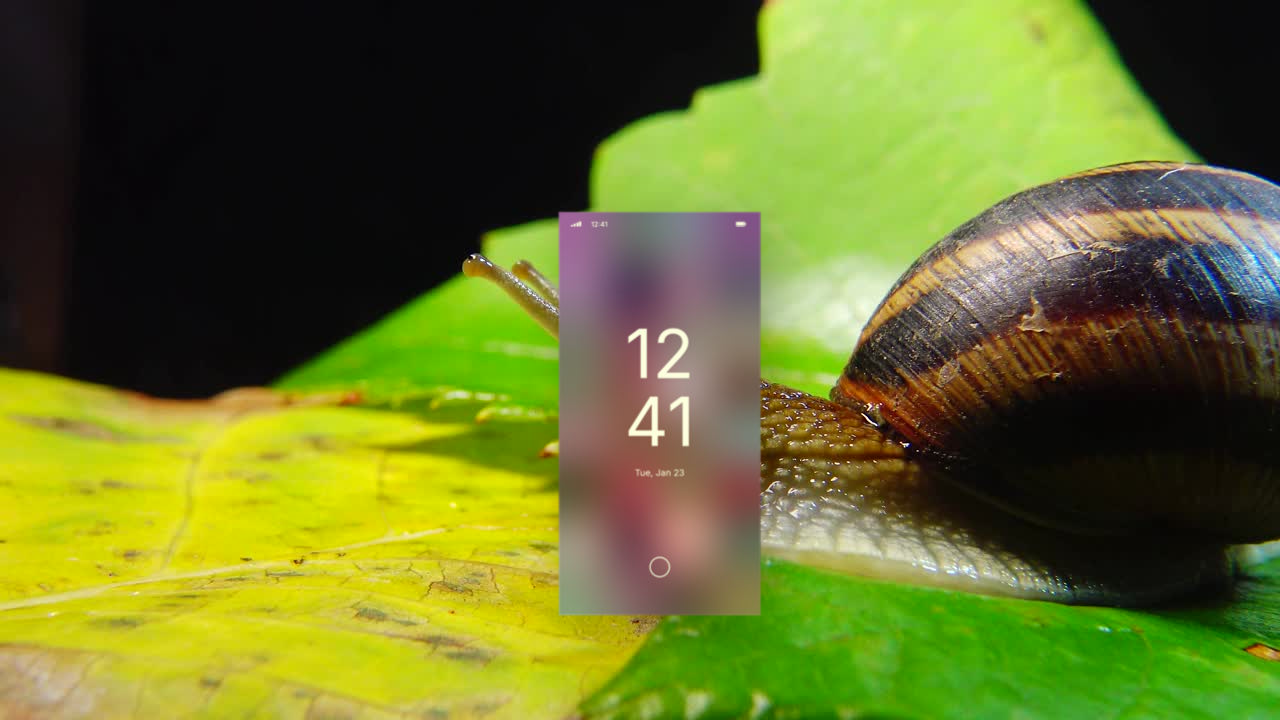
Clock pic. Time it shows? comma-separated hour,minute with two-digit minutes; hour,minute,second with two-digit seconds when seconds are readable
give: 12,41
